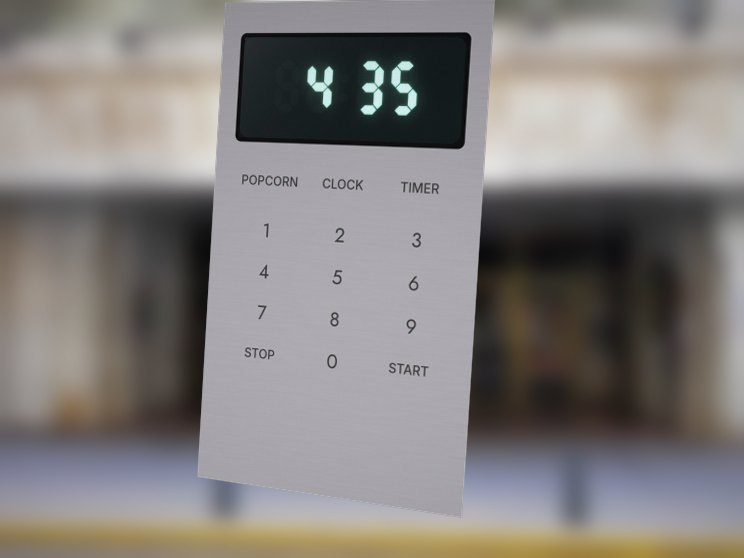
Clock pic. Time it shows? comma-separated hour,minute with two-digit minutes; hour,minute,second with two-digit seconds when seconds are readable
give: 4,35
